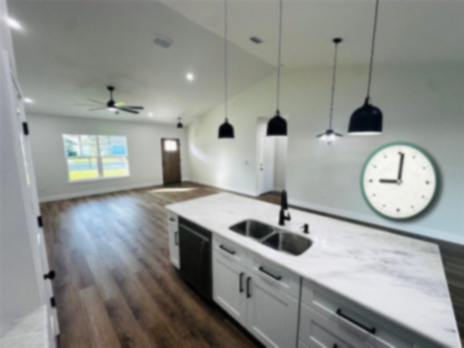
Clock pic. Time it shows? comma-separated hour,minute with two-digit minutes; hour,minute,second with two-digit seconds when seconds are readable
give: 9,01
